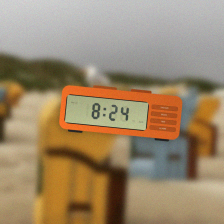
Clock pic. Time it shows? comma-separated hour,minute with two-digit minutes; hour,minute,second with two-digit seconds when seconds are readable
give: 8,24
